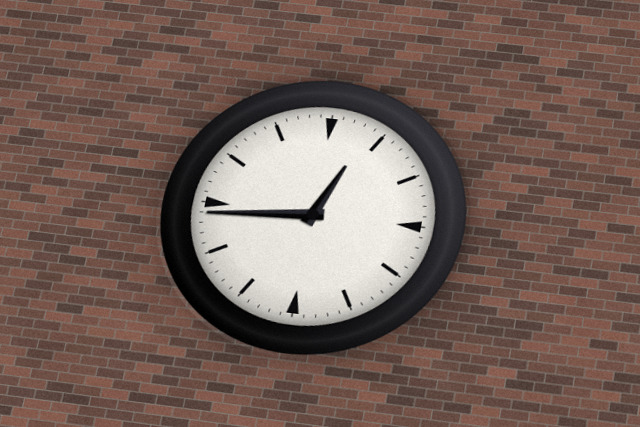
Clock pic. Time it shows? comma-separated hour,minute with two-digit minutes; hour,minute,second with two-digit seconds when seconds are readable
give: 12,44
